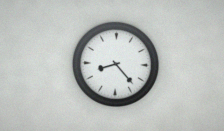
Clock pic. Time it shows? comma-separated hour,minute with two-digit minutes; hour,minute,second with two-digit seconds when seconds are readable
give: 8,23
